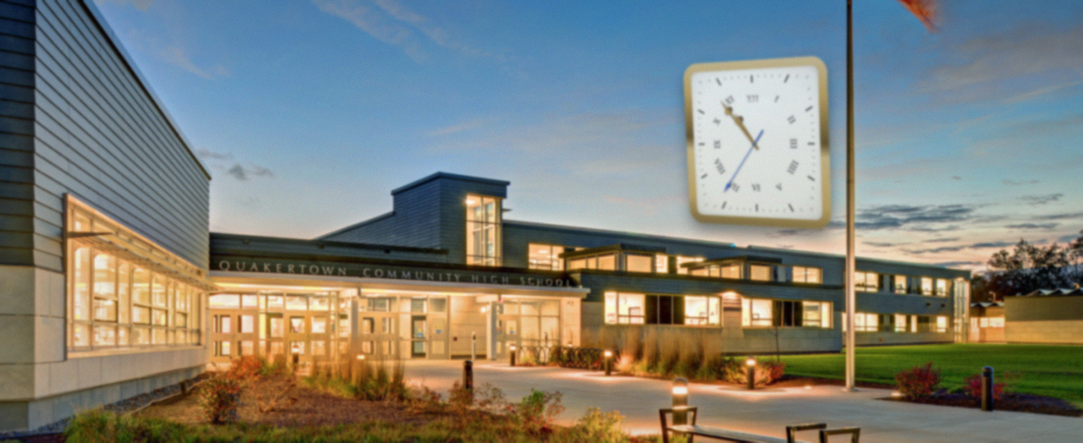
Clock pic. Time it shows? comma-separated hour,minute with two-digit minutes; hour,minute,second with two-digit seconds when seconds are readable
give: 10,53,36
